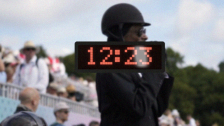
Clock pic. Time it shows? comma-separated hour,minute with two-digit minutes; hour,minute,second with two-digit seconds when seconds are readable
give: 12,23
